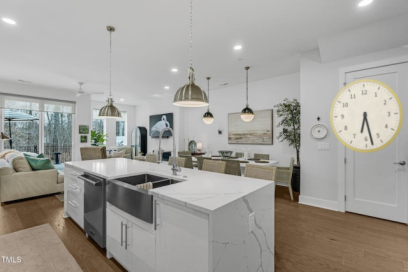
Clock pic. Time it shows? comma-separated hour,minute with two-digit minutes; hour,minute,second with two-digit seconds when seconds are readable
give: 6,28
